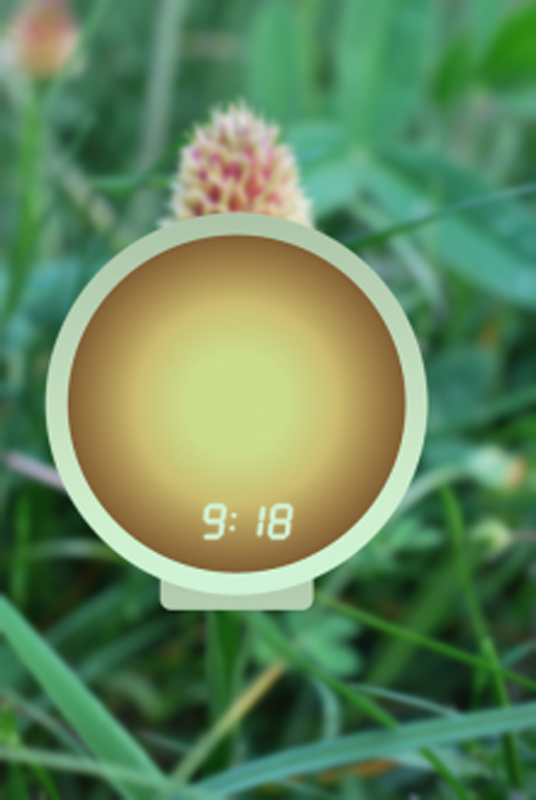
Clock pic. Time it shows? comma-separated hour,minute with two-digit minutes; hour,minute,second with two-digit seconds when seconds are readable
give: 9,18
